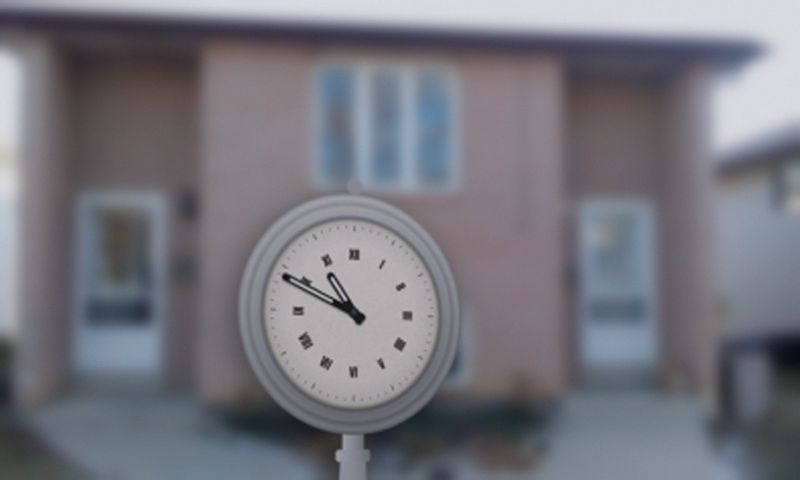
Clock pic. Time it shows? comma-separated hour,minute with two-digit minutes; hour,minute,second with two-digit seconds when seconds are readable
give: 10,49
